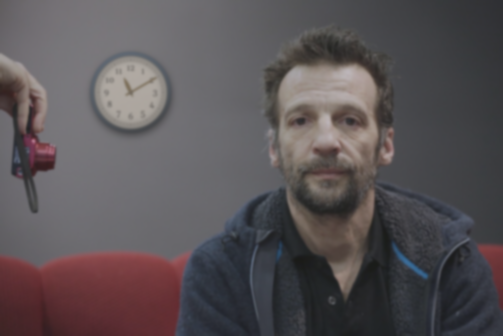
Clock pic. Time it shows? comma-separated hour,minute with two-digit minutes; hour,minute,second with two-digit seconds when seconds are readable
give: 11,10
